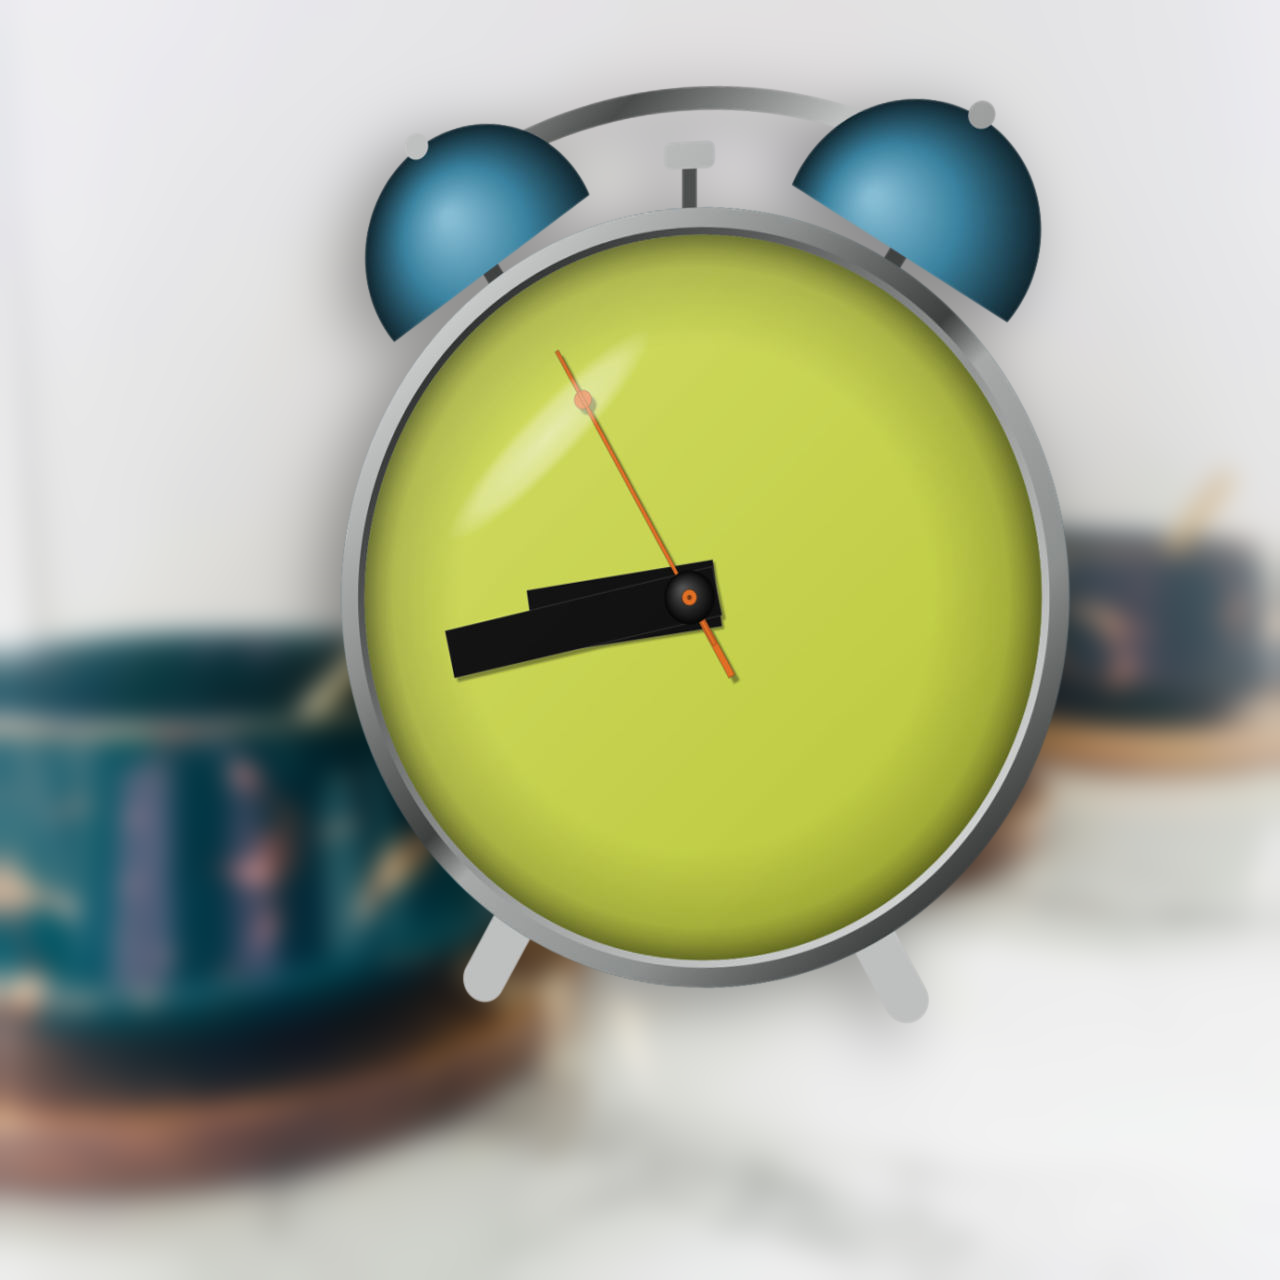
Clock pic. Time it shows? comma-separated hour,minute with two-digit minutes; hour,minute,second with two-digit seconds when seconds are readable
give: 8,42,55
